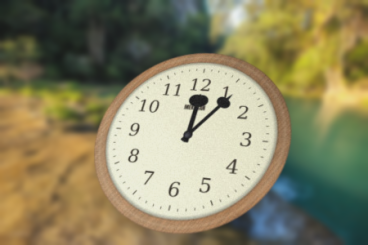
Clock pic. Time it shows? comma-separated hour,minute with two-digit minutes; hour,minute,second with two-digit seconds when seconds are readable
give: 12,06
